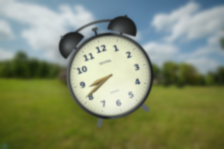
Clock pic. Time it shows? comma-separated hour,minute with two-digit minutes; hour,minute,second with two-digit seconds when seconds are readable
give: 8,41
